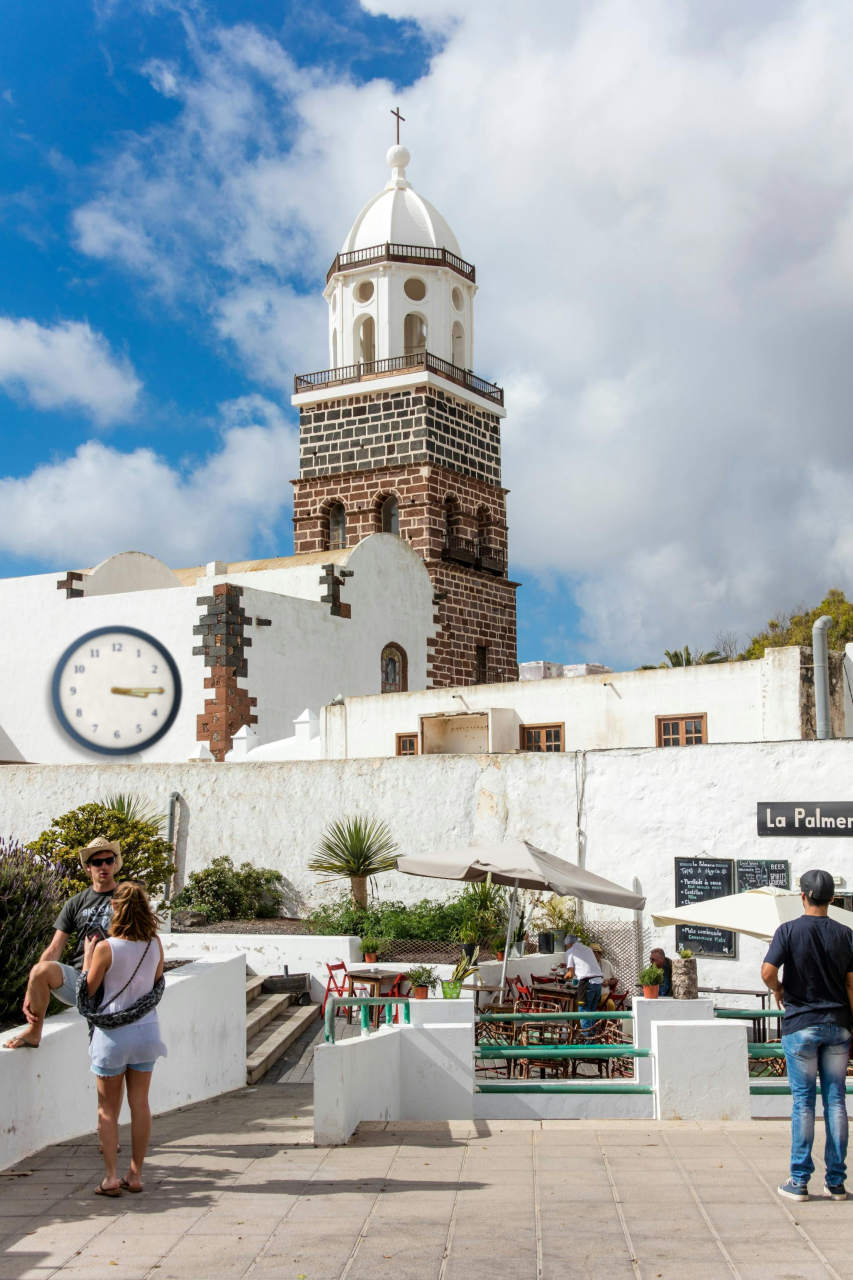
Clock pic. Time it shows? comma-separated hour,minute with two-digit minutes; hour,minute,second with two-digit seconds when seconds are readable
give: 3,15
